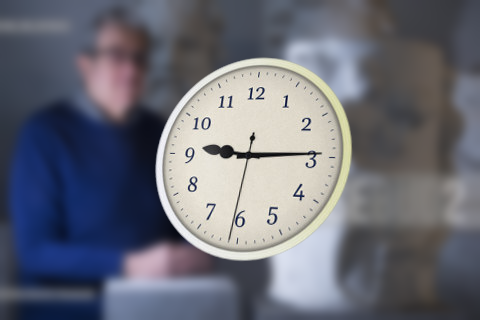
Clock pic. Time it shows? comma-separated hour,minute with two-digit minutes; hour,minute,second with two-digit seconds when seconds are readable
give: 9,14,31
